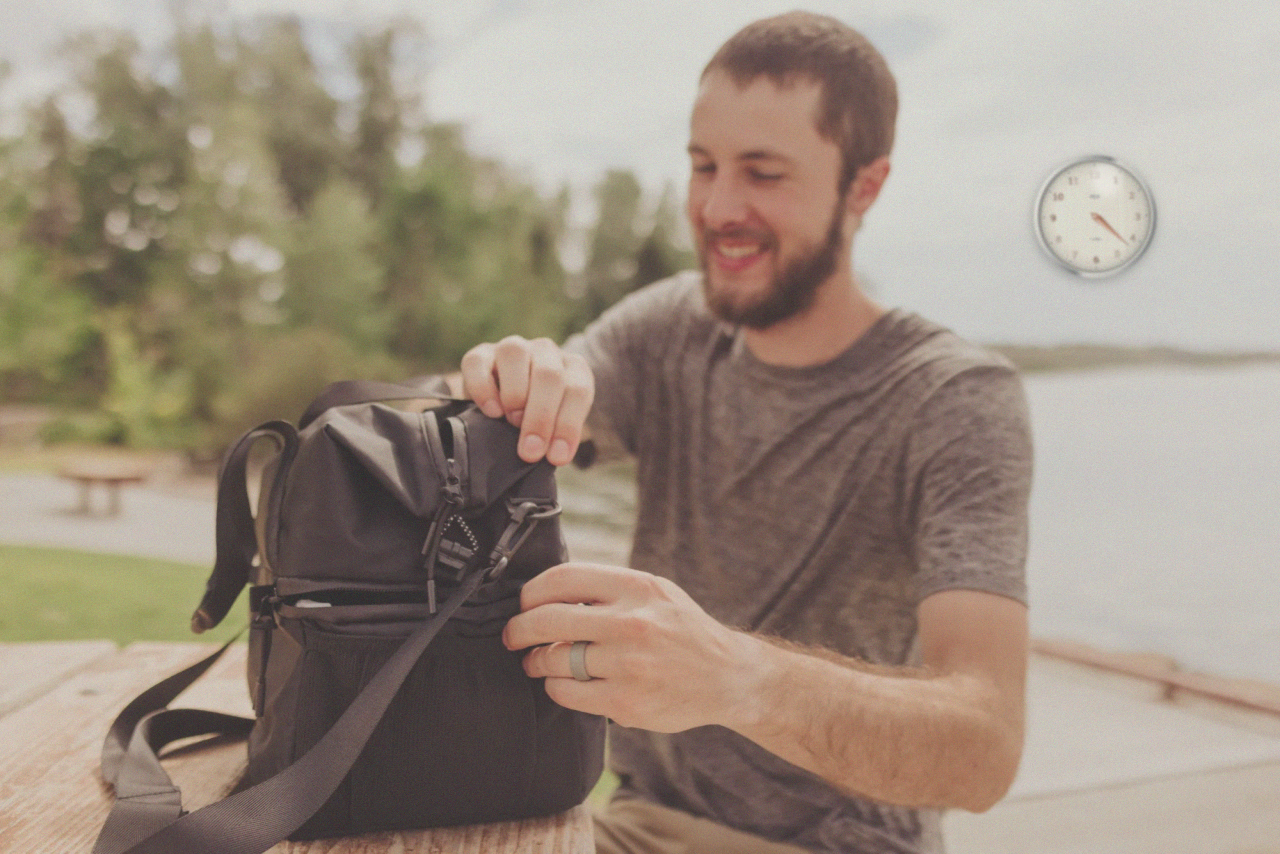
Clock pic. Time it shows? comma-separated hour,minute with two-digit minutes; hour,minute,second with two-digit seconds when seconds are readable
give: 4,22
